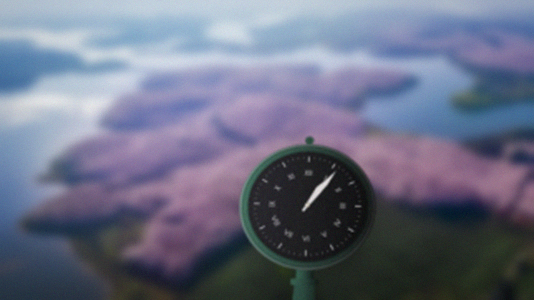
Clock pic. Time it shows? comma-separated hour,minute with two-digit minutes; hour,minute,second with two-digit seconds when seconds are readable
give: 1,06
